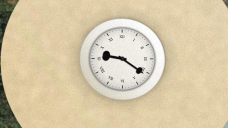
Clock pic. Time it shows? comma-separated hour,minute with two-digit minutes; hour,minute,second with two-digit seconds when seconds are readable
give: 9,21
